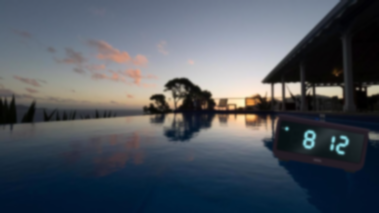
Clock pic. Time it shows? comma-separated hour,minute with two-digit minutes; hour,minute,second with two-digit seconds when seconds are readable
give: 8,12
